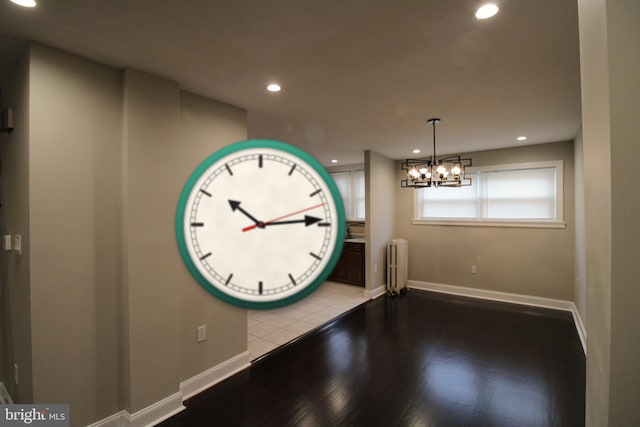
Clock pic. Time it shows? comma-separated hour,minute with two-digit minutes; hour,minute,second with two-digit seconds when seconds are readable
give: 10,14,12
